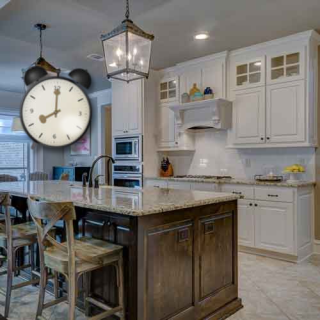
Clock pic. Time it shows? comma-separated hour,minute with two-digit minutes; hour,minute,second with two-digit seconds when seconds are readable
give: 8,00
